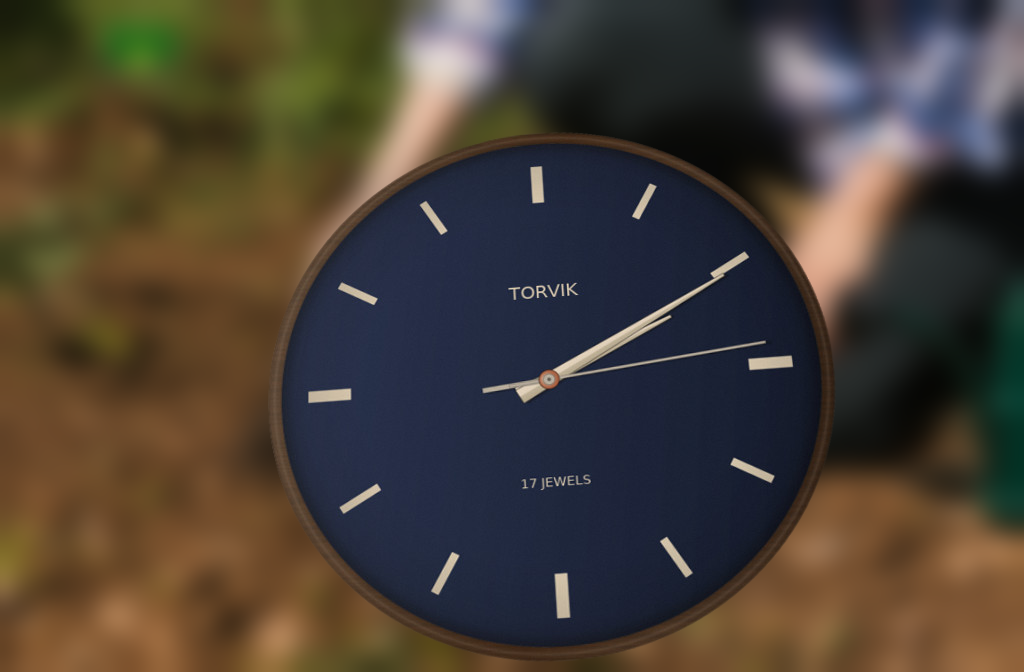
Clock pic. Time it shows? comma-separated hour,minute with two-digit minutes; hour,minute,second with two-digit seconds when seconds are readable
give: 2,10,14
